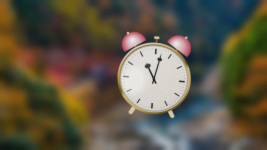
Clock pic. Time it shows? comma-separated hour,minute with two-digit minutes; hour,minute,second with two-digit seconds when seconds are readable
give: 11,02
